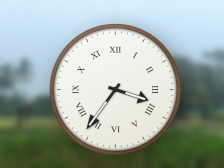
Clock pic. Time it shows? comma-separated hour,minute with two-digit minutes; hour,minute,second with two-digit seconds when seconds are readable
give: 3,36
